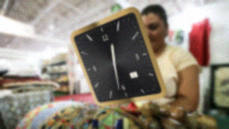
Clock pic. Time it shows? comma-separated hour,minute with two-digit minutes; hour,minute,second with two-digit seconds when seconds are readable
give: 12,32
